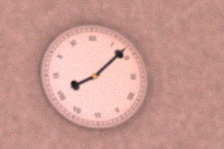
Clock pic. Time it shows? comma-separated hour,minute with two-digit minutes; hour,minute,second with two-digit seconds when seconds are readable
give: 8,08
